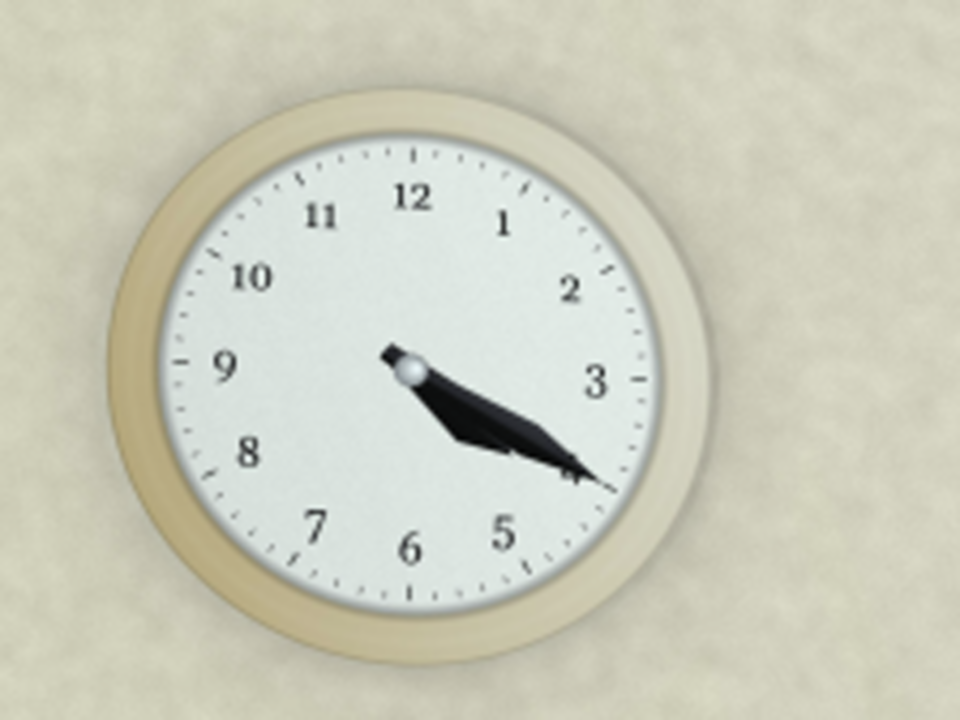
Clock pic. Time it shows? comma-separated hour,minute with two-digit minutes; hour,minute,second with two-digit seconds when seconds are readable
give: 4,20
